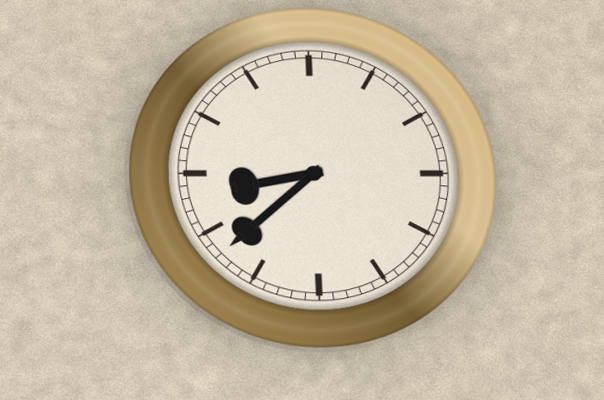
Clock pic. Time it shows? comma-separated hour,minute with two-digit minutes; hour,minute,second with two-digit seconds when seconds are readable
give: 8,38
